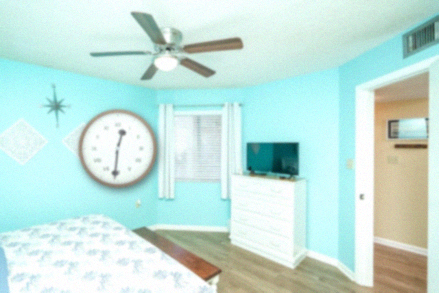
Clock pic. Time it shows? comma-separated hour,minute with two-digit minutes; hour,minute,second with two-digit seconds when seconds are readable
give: 12,31
